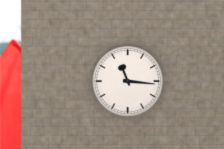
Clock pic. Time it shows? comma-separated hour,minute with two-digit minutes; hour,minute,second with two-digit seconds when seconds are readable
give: 11,16
